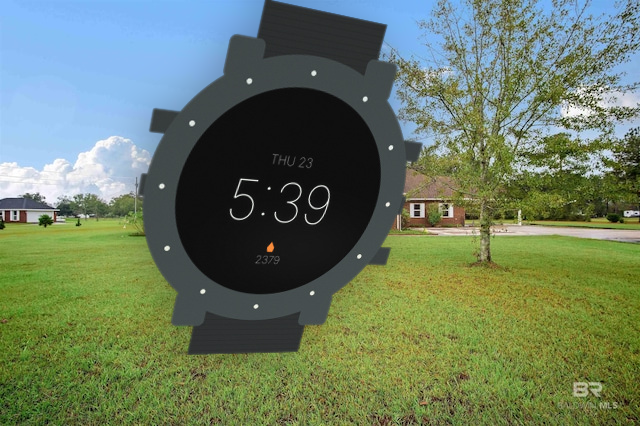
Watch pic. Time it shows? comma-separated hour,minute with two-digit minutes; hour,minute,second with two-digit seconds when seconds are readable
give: 5,39
